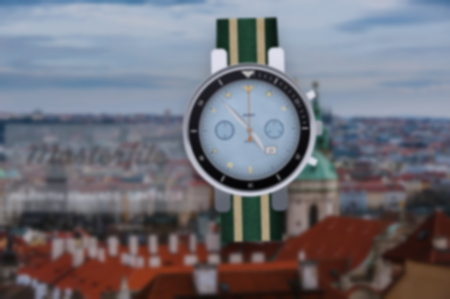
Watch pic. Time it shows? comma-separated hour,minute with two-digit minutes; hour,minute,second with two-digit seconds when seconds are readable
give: 4,53
